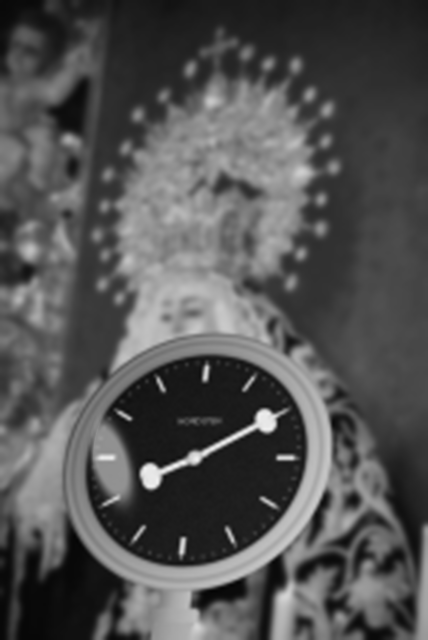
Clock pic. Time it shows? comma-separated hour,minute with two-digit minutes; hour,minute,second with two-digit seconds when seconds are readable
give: 8,10
